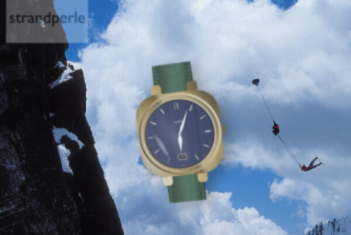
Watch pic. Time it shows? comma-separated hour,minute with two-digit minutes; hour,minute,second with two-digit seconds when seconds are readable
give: 6,04
